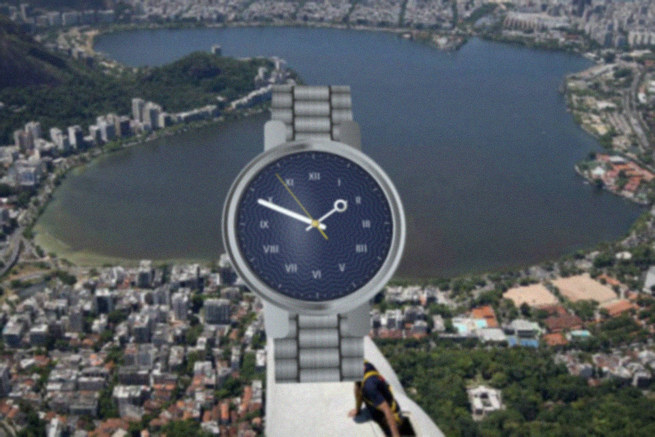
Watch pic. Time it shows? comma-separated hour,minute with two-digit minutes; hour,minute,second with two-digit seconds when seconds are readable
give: 1,48,54
